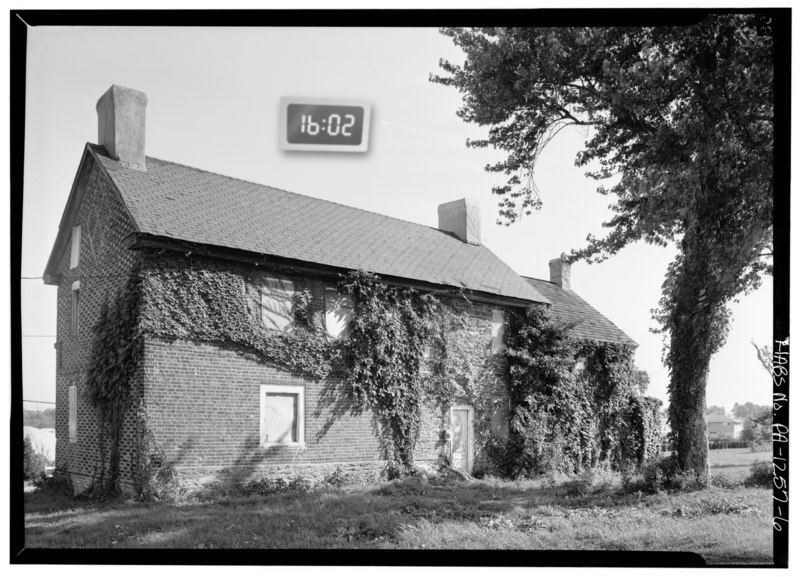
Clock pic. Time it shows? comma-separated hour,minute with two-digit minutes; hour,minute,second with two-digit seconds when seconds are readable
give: 16,02
